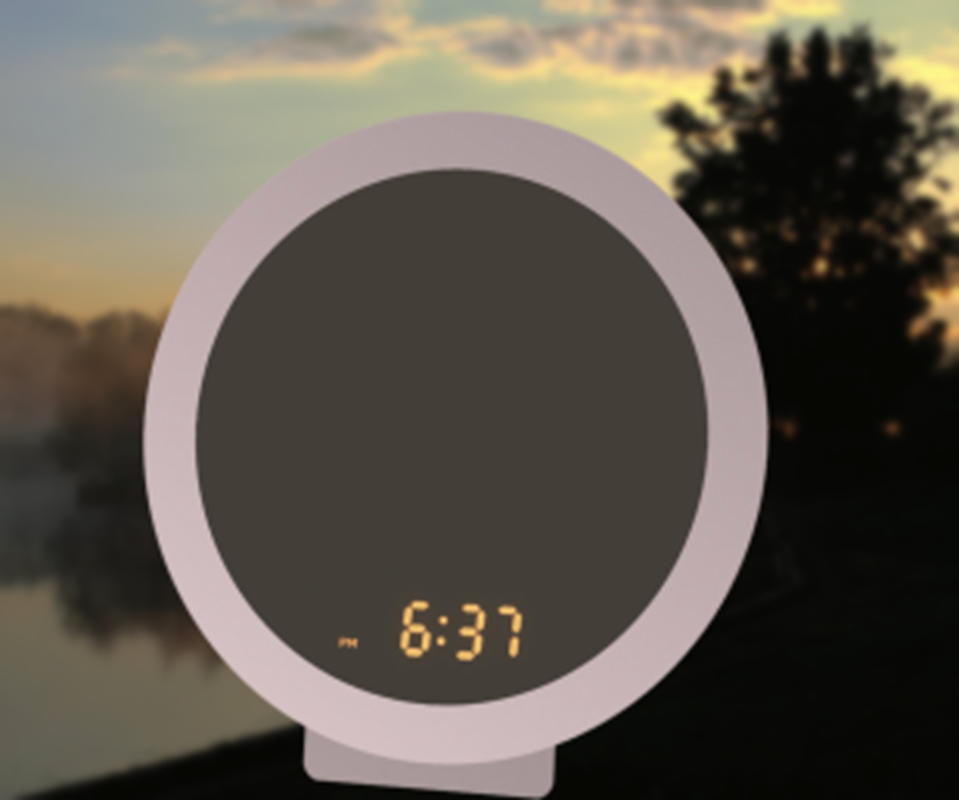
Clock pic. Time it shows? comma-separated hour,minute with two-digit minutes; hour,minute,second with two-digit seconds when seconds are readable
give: 6,37
